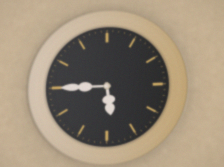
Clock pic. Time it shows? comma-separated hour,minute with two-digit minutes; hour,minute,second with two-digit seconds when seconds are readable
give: 5,45
